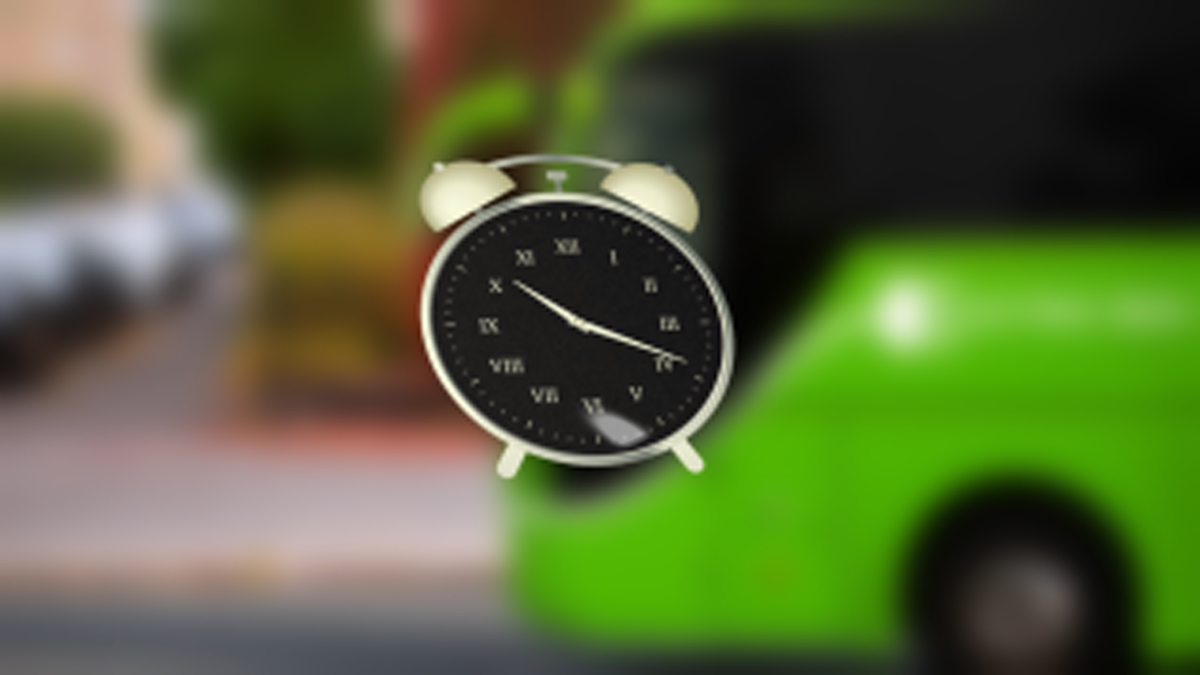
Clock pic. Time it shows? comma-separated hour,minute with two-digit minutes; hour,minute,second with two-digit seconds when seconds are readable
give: 10,19
